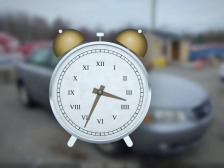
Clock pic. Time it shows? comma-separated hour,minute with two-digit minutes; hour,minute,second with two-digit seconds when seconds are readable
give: 3,34
